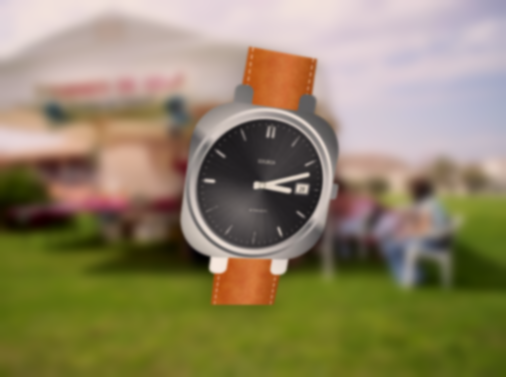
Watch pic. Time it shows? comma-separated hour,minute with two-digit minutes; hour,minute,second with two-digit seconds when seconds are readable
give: 3,12
